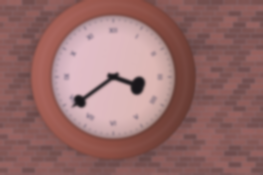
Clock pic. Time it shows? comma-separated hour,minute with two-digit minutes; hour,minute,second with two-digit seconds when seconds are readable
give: 3,39
